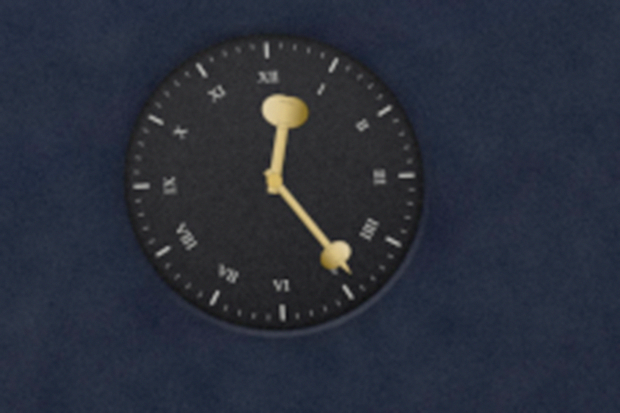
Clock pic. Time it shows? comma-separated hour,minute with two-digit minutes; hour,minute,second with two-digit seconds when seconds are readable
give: 12,24
